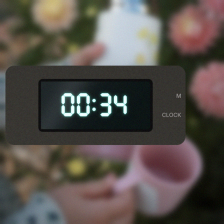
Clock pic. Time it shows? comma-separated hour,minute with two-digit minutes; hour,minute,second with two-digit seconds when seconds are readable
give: 0,34
